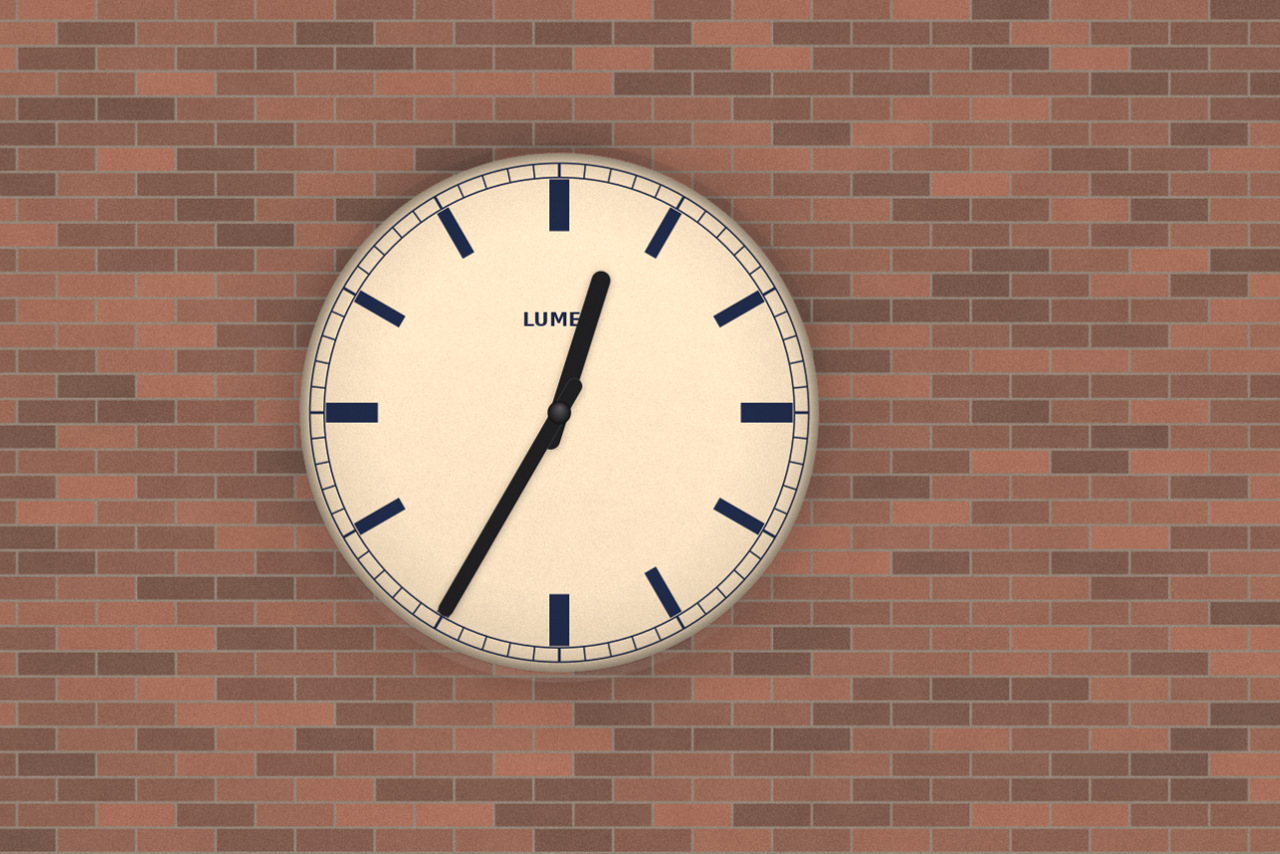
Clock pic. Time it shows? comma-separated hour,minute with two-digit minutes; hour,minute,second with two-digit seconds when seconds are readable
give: 12,35
